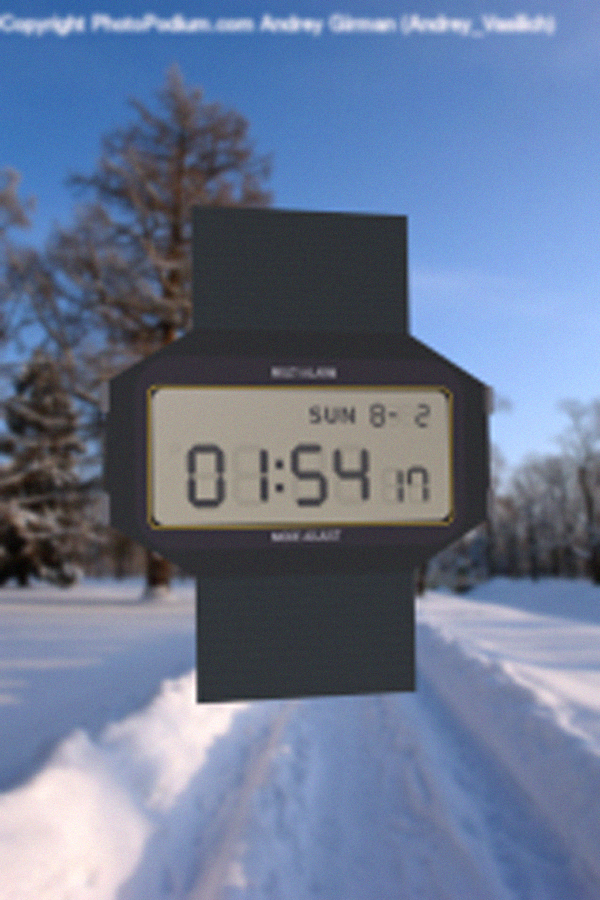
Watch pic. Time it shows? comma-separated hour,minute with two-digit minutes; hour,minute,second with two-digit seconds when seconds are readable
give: 1,54,17
